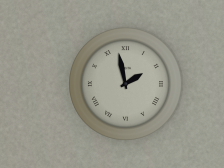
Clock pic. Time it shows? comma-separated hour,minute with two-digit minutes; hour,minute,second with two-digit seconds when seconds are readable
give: 1,58
